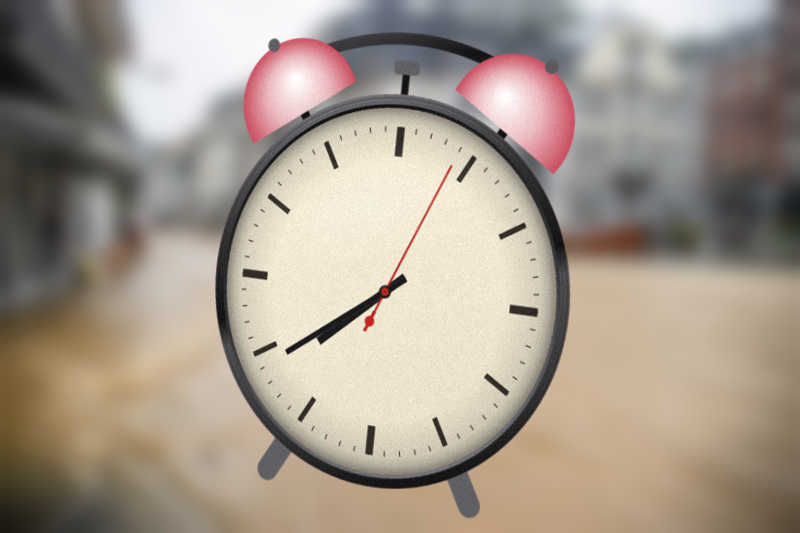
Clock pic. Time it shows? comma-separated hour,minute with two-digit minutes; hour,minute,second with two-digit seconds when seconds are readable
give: 7,39,04
